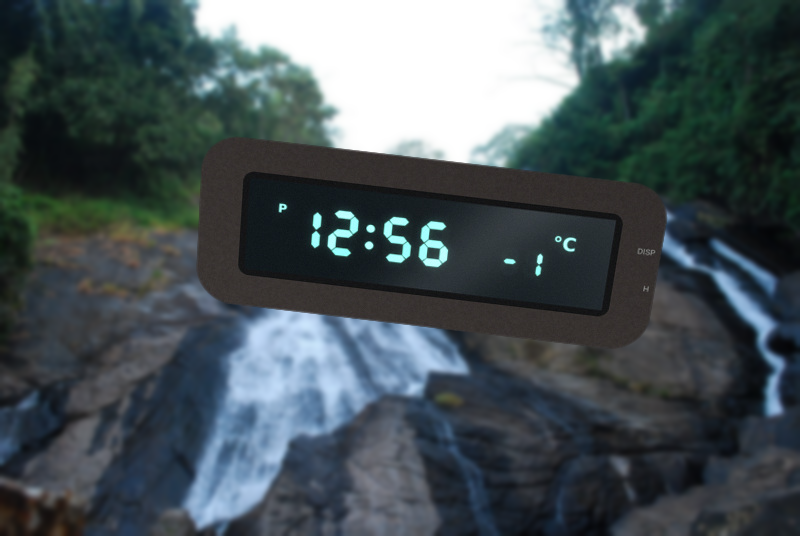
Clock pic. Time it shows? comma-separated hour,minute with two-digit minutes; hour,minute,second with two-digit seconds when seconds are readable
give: 12,56
